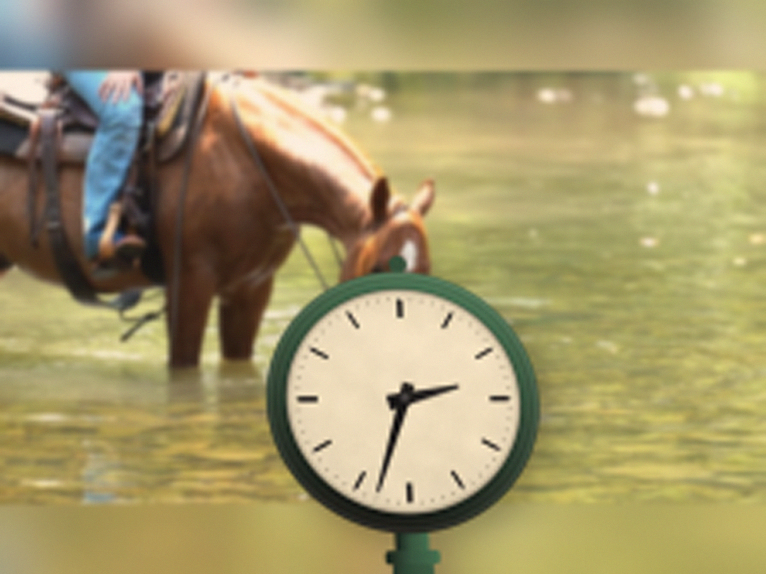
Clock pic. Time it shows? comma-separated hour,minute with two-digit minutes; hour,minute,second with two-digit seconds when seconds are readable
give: 2,33
